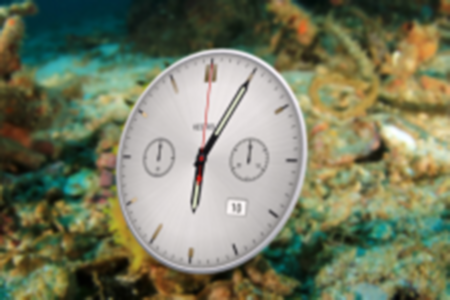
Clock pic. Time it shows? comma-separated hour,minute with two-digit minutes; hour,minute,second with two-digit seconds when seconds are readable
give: 6,05
